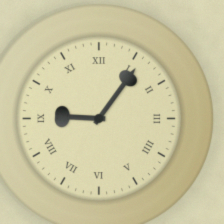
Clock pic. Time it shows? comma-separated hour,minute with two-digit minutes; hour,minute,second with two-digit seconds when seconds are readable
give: 9,06
